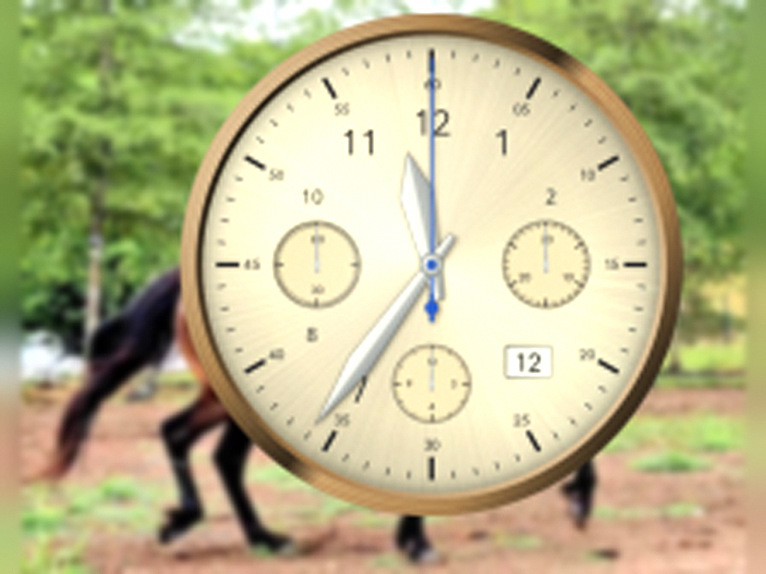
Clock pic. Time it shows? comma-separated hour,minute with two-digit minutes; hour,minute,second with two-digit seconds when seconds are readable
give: 11,36
